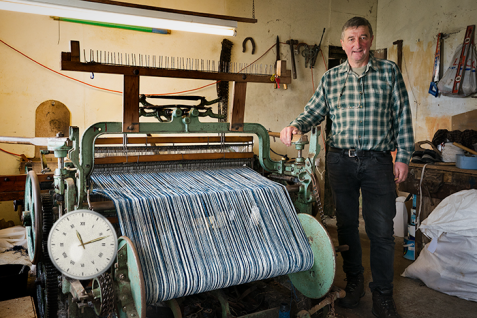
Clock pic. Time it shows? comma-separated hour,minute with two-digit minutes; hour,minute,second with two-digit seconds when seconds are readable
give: 11,12
